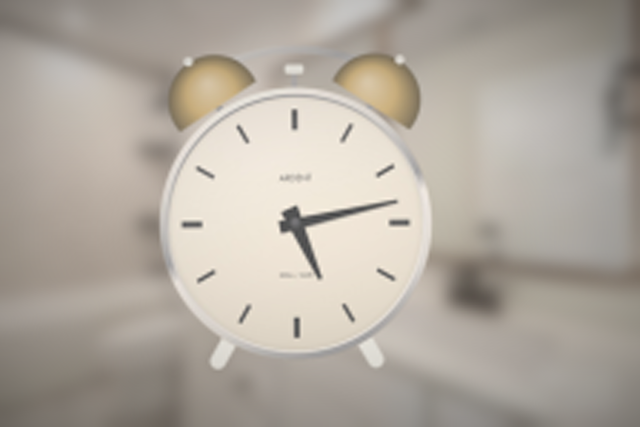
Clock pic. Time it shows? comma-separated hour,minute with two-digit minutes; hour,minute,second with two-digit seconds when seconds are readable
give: 5,13
